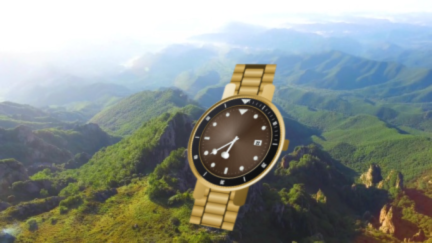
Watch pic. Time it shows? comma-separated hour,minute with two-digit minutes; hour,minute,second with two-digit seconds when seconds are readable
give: 6,39
